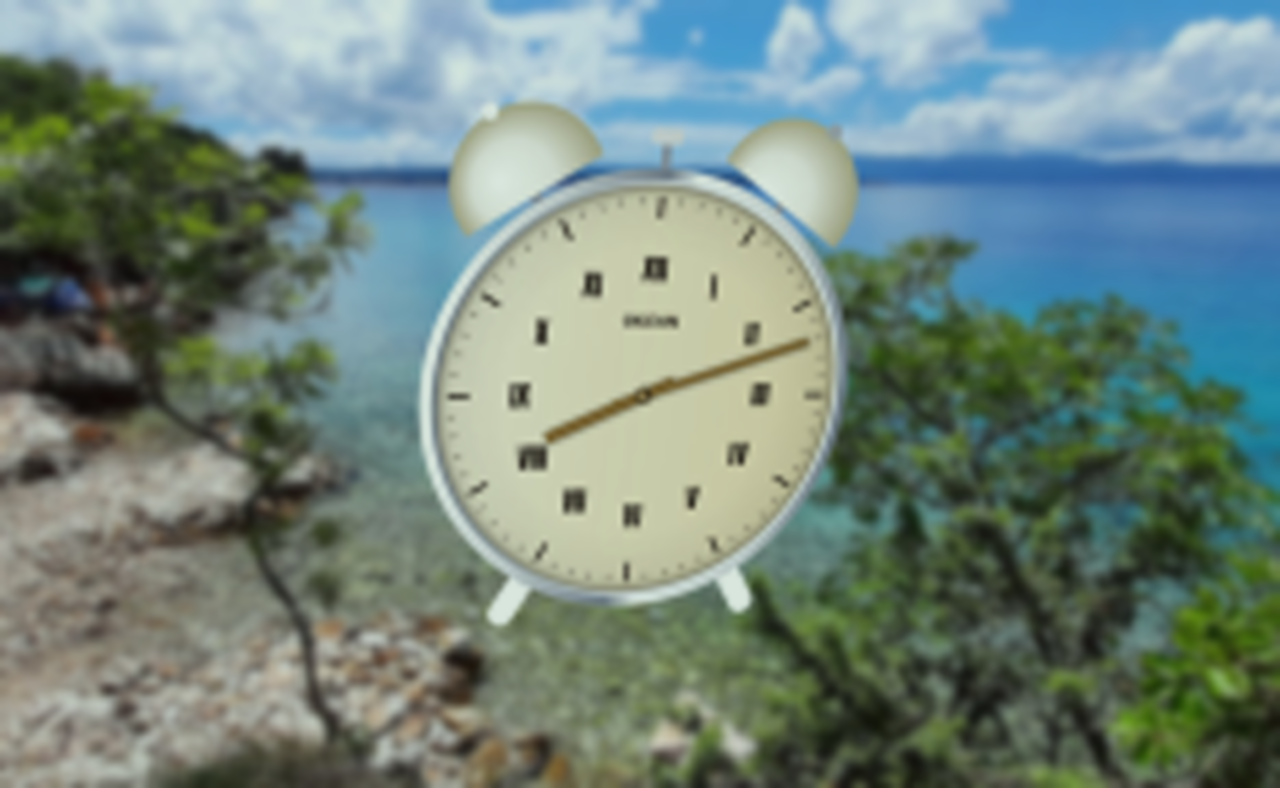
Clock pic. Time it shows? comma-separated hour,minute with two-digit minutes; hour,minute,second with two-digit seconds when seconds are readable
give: 8,12
